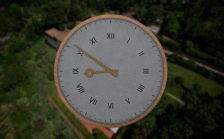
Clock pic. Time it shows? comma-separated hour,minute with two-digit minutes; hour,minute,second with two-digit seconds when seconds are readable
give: 8,51
